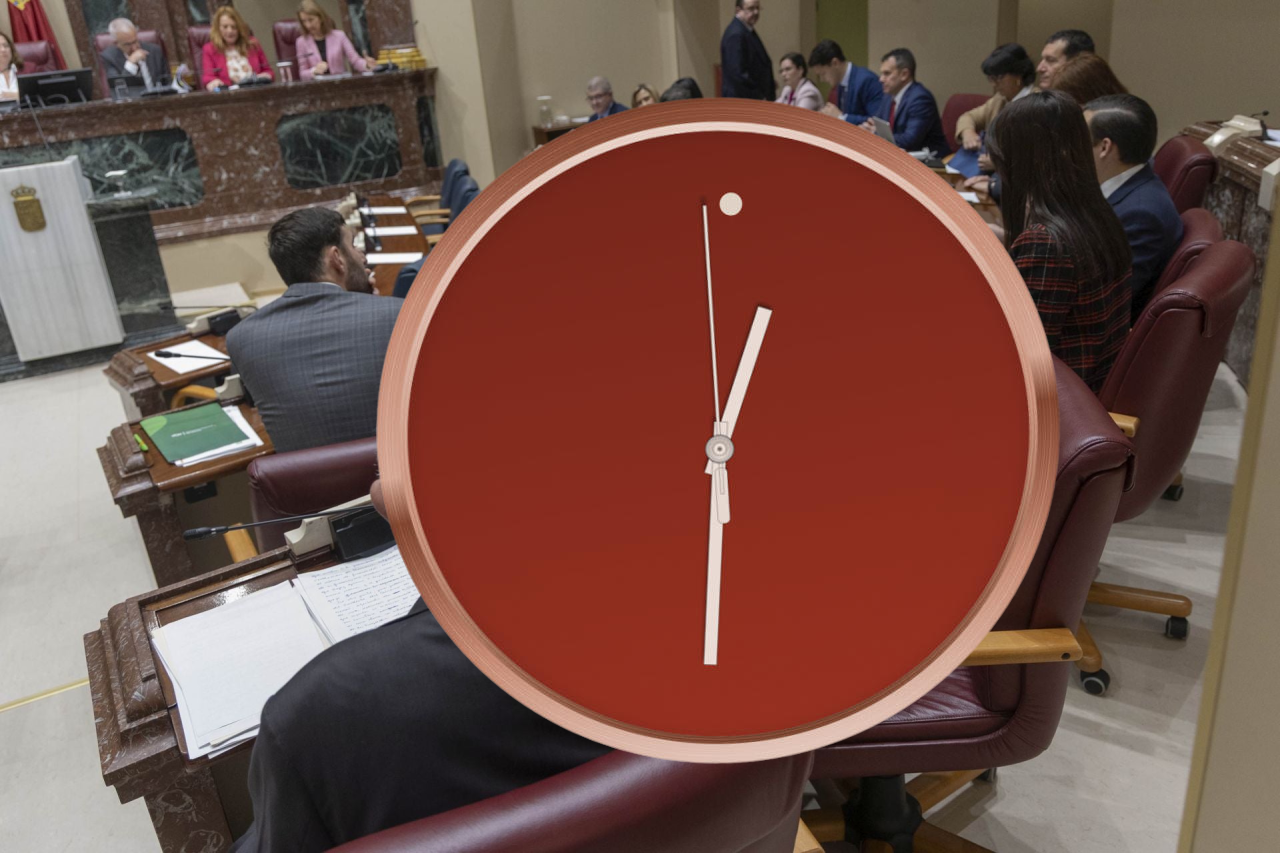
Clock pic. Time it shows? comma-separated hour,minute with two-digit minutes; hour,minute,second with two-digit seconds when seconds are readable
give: 12,29,59
